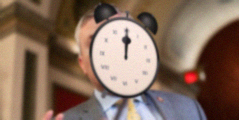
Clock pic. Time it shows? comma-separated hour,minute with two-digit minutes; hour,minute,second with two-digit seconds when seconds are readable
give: 12,00
